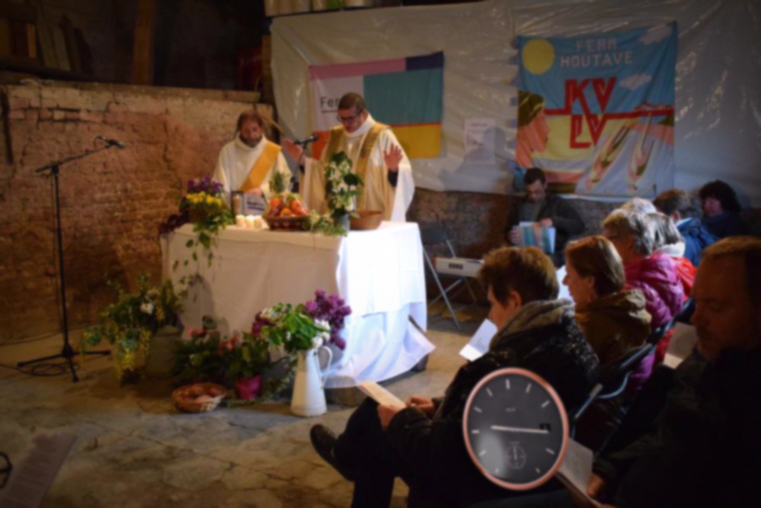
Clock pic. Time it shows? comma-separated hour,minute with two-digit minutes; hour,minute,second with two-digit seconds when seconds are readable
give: 9,16
